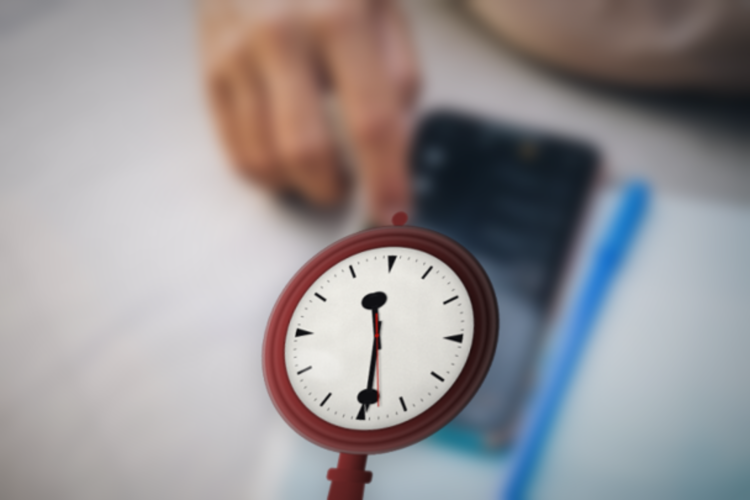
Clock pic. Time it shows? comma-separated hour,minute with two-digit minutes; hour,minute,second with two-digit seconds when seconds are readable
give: 11,29,28
